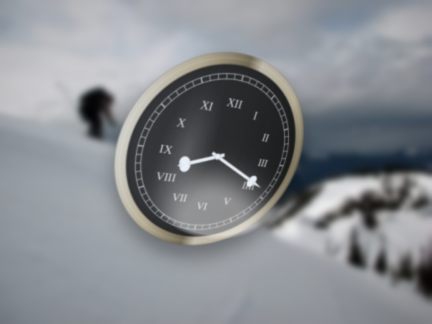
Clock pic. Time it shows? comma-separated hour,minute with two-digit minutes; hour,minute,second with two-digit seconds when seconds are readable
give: 8,19
